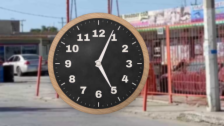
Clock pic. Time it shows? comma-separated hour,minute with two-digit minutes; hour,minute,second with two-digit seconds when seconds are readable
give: 5,04
